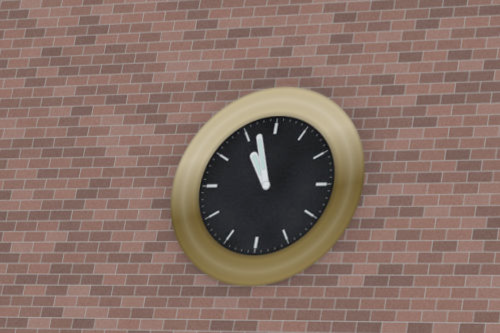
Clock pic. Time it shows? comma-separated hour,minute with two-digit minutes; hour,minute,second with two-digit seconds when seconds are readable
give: 10,57
